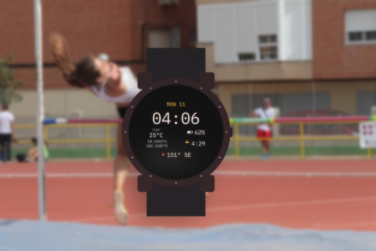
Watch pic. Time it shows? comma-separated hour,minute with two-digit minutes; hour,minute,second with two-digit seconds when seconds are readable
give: 4,06
